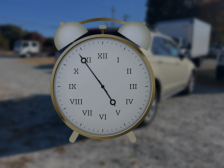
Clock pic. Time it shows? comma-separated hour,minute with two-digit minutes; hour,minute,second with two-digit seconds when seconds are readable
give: 4,54
